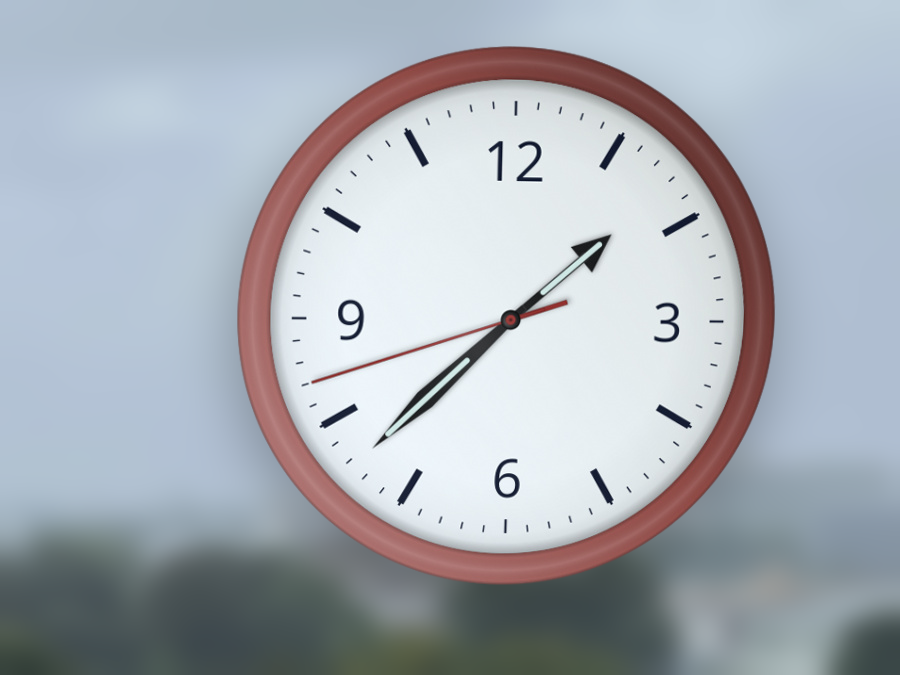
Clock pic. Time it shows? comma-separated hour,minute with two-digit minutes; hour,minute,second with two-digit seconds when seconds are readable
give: 1,37,42
